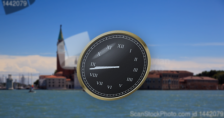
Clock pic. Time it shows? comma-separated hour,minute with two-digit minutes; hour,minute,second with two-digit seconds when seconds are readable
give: 8,43
